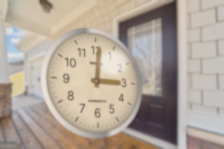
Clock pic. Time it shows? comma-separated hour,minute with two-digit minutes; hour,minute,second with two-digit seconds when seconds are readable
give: 3,01
